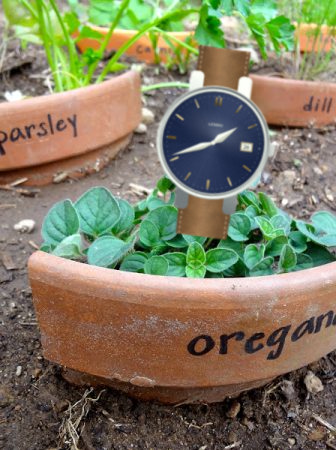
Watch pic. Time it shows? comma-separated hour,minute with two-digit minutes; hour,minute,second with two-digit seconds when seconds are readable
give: 1,41
